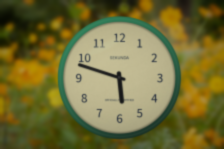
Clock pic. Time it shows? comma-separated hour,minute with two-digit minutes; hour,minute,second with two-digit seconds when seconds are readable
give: 5,48
